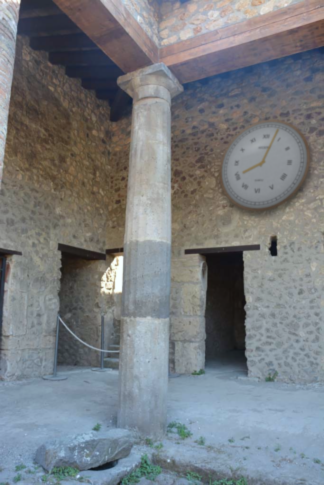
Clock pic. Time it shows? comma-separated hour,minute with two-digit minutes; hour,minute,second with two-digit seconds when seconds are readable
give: 8,03
